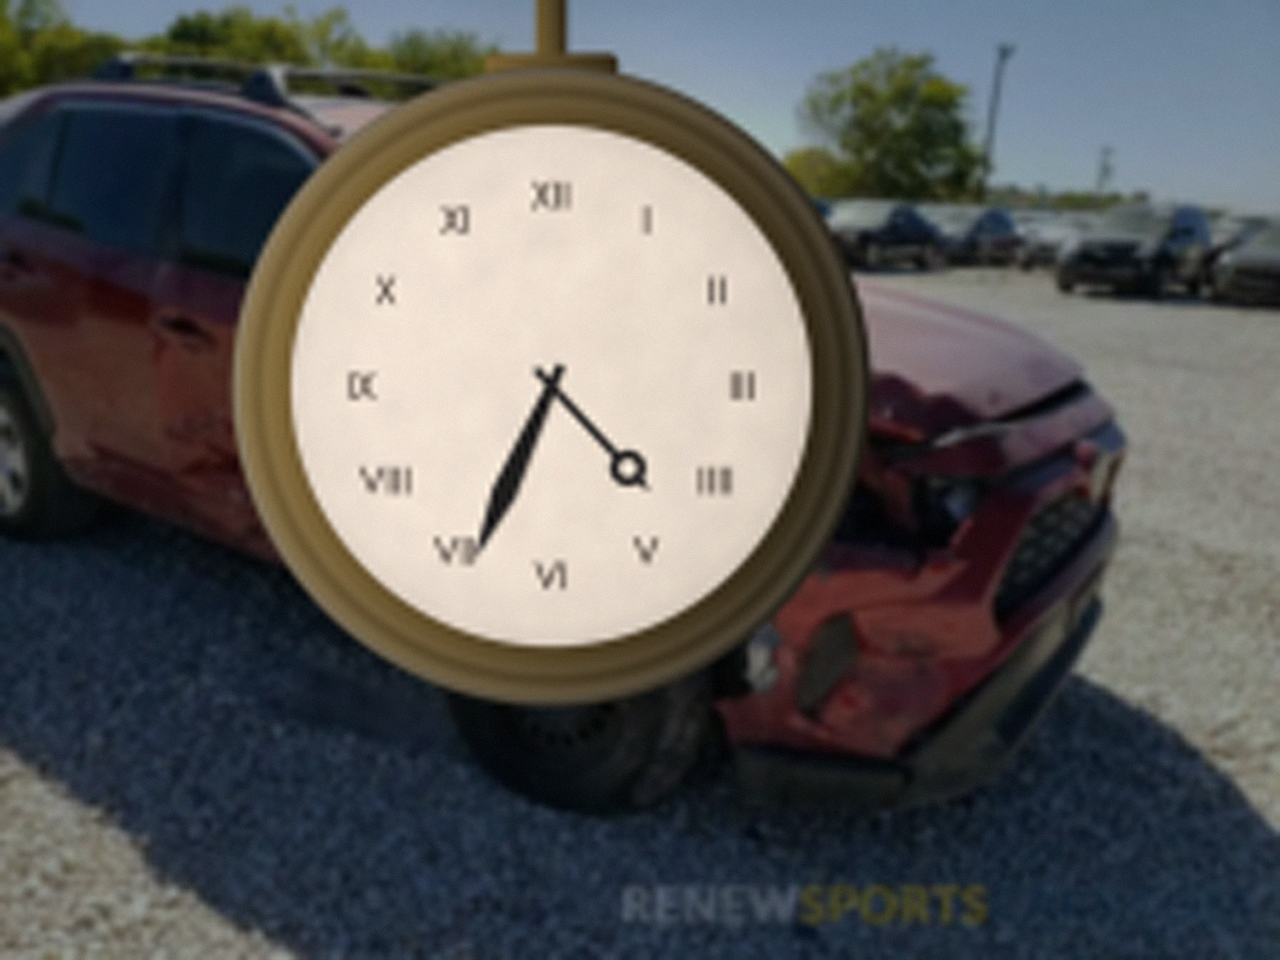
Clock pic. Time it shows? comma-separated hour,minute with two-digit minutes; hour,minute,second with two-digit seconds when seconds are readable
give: 4,34
